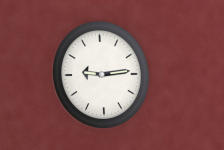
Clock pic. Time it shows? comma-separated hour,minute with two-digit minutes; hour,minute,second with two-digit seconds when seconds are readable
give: 9,14
